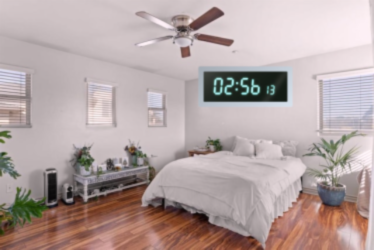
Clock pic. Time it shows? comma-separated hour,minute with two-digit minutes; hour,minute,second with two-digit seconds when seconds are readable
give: 2,56,13
